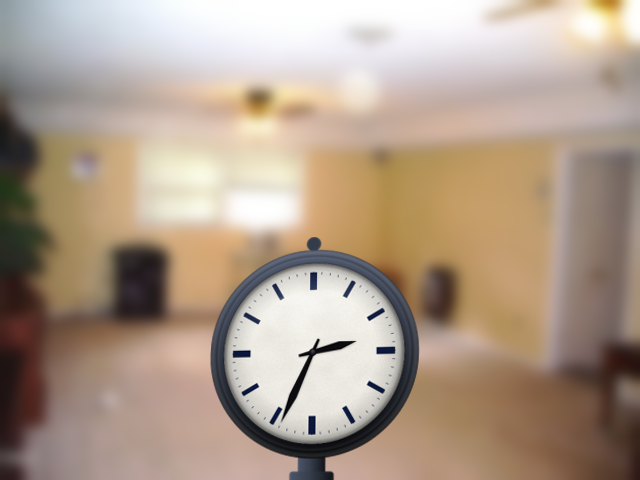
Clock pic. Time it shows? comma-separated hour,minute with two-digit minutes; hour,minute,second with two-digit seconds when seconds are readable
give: 2,34
